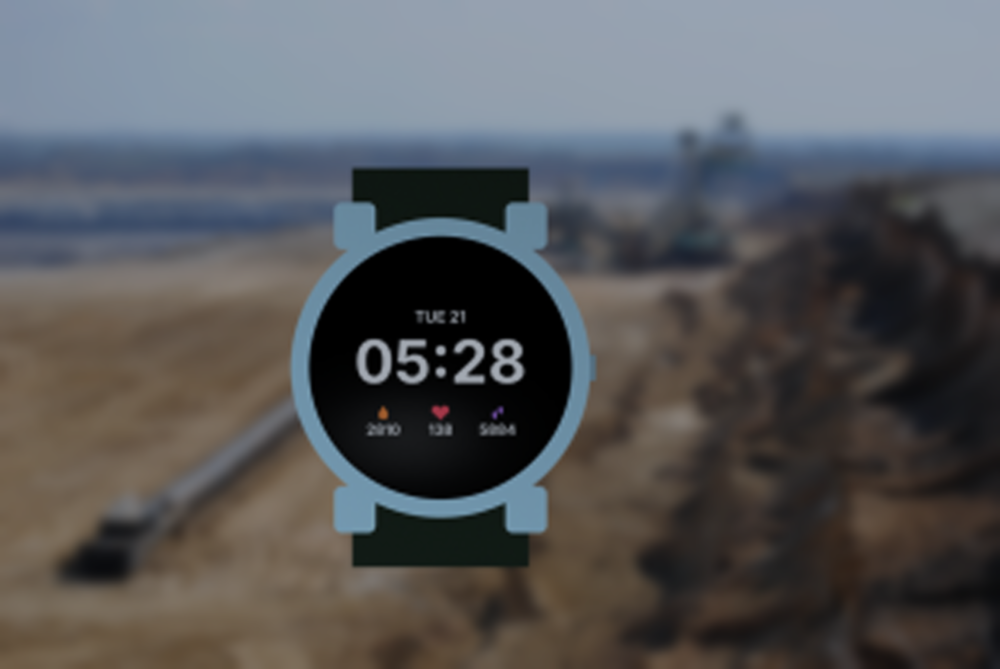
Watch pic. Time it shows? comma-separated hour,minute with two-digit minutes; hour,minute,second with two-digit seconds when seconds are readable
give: 5,28
